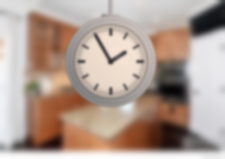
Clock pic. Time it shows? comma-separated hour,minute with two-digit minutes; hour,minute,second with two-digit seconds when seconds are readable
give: 1,55
